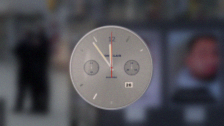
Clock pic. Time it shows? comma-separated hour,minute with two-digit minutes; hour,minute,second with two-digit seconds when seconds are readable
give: 11,54
